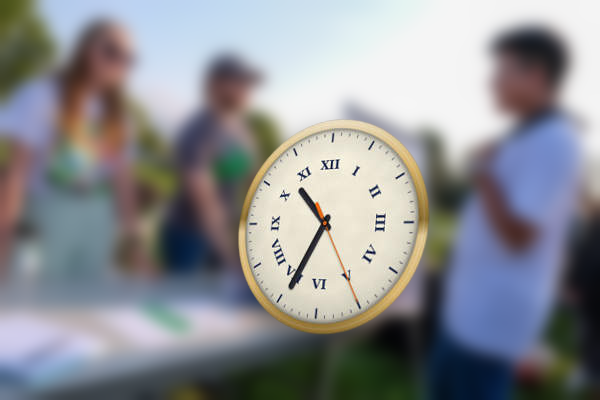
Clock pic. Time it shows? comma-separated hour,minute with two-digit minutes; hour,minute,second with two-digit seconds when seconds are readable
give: 10,34,25
